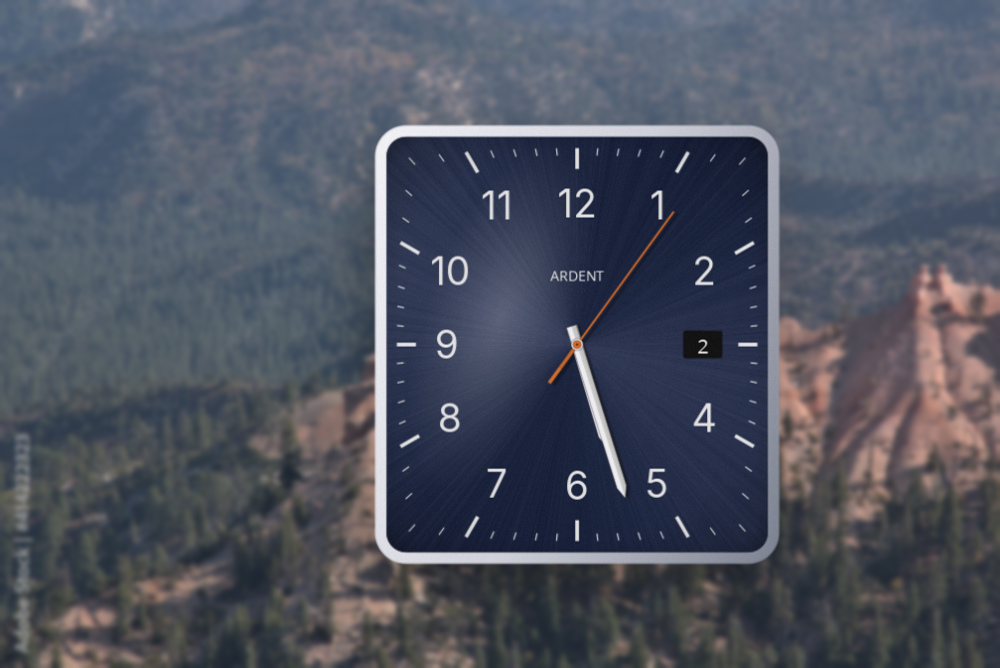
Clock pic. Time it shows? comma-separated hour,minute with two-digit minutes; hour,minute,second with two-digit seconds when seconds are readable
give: 5,27,06
